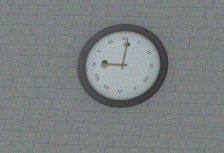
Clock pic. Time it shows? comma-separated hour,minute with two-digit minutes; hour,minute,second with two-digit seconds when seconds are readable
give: 9,01
